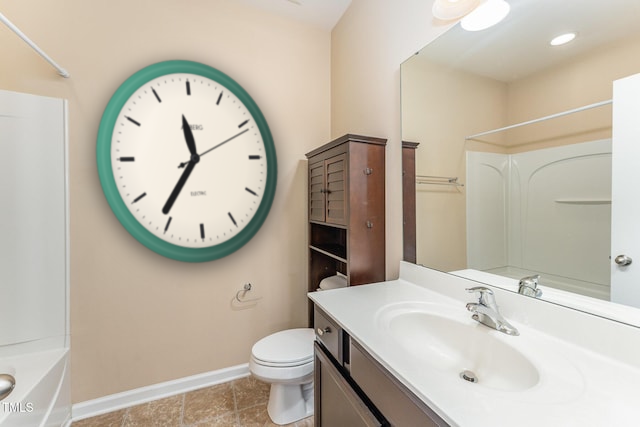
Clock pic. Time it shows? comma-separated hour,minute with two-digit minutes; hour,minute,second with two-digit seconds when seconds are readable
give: 11,36,11
